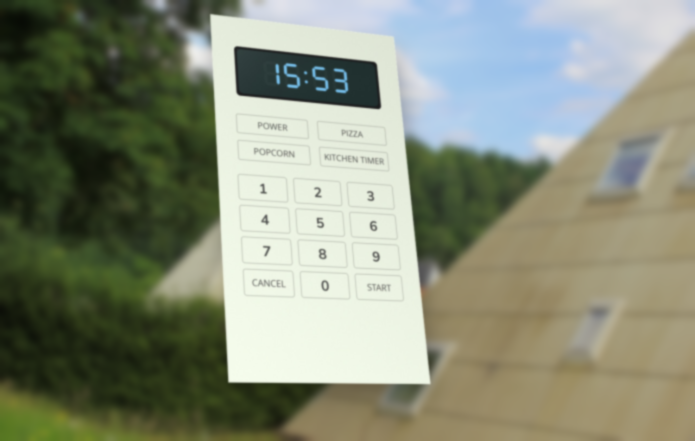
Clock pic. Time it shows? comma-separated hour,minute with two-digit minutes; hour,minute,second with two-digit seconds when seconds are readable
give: 15,53
